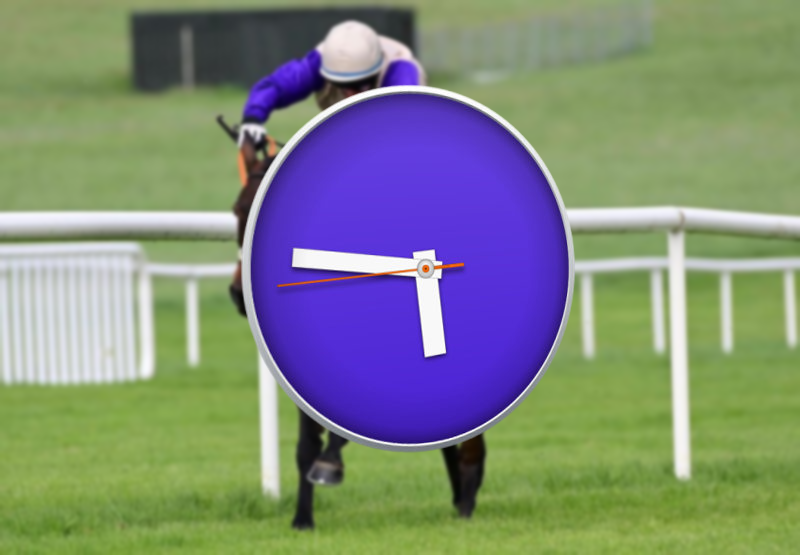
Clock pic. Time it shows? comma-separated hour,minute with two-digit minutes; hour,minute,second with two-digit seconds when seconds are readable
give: 5,45,44
